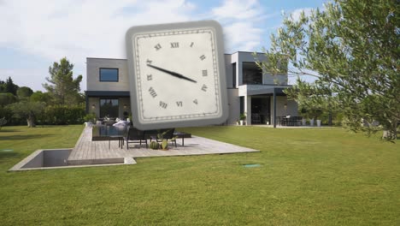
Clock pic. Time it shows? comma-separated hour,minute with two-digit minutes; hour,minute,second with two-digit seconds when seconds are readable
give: 3,49
